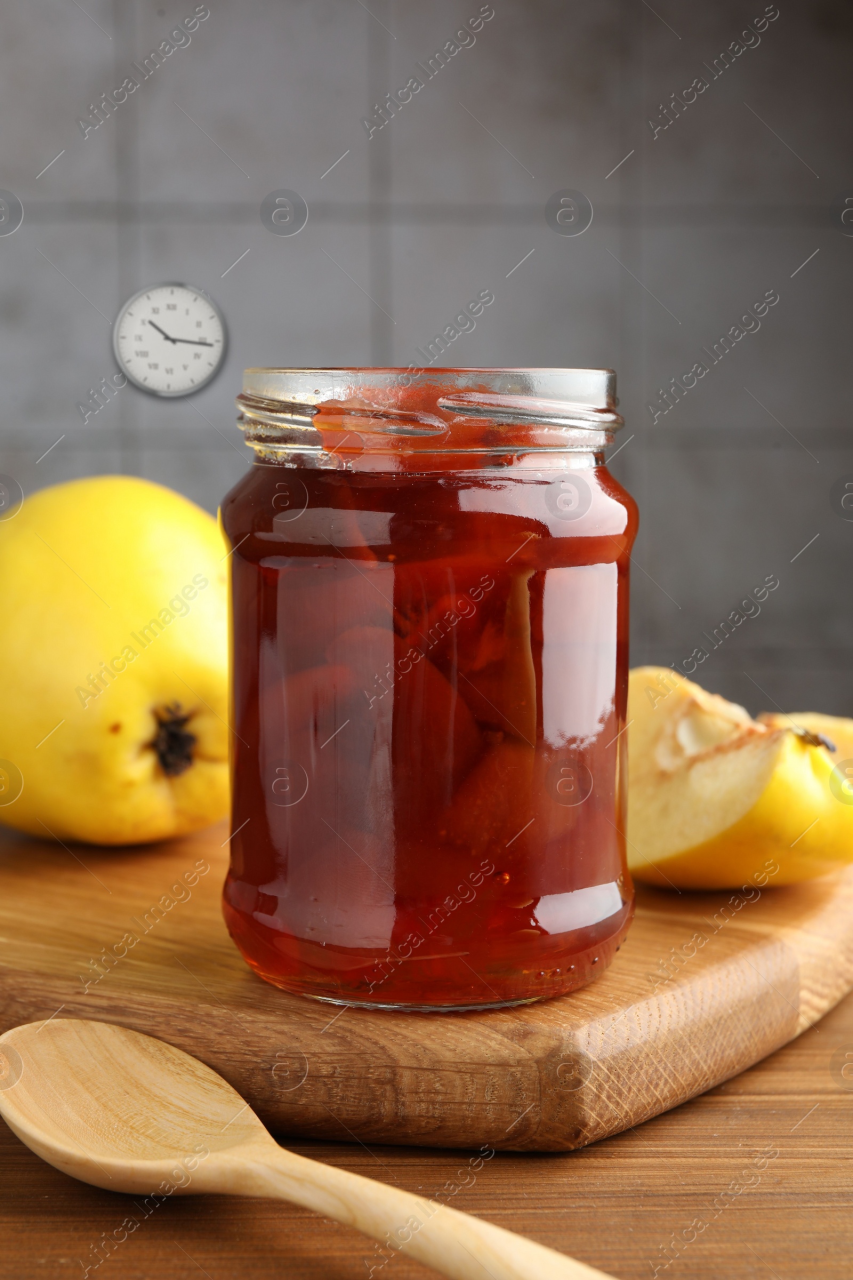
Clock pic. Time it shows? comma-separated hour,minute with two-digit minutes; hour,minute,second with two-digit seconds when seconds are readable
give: 10,16
